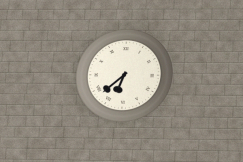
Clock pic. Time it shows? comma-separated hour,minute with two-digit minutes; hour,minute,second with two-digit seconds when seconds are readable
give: 6,38
